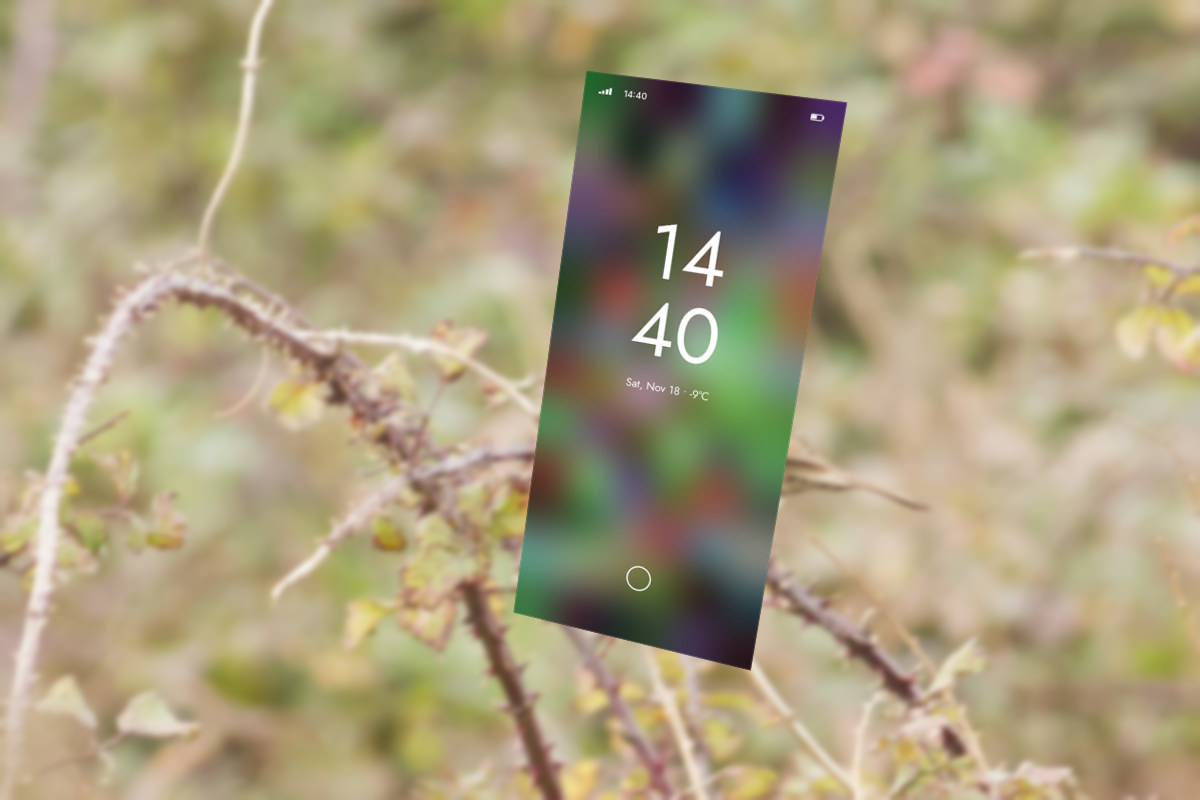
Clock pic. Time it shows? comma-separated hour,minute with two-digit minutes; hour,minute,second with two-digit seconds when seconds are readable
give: 14,40
